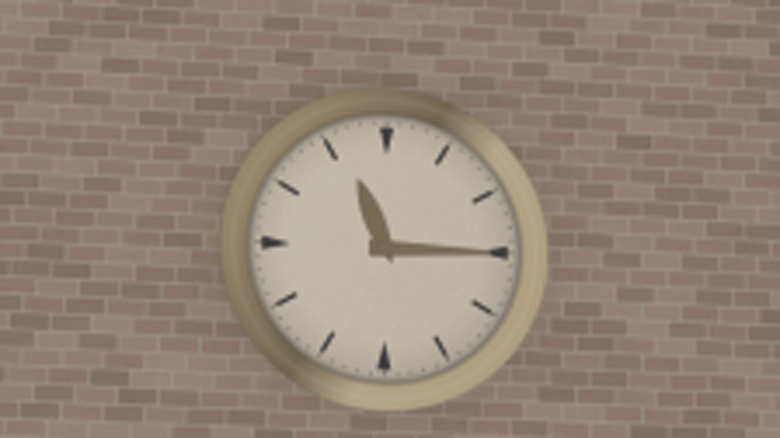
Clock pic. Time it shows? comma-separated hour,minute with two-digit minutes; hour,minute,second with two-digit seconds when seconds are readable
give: 11,15
